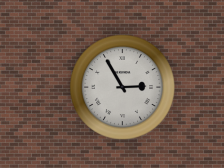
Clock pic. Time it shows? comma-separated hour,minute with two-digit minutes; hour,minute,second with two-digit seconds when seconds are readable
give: 2,55
